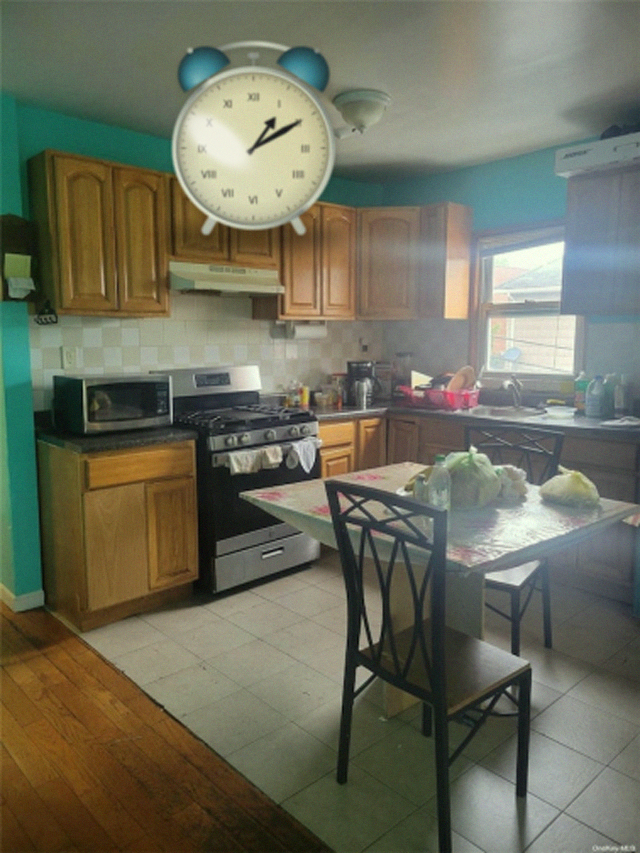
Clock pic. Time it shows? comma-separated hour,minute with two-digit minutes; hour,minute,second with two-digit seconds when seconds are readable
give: 1,10
